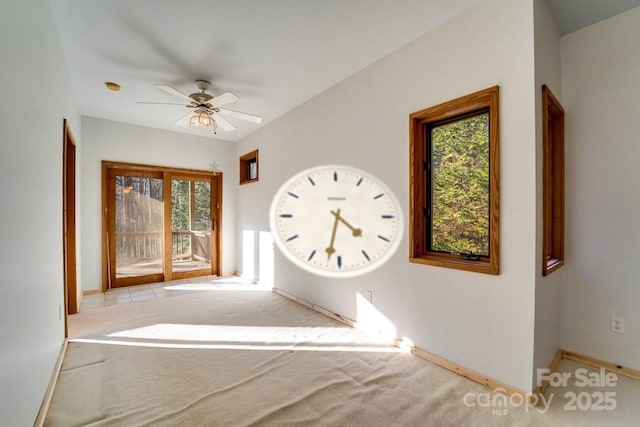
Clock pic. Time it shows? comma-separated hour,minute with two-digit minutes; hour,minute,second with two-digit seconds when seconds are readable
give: 4,32
